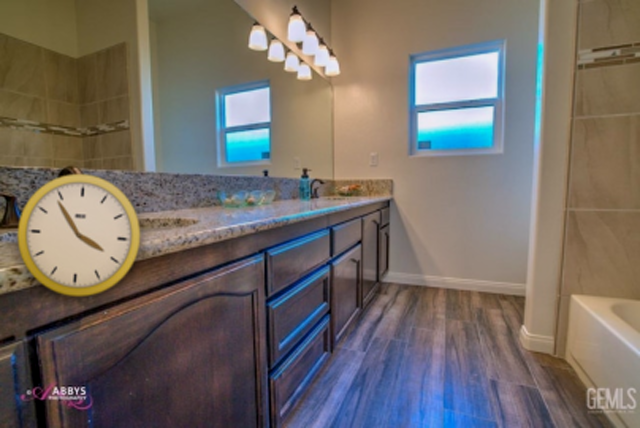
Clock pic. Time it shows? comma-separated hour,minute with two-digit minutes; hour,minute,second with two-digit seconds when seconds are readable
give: 3,54
